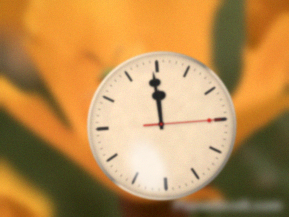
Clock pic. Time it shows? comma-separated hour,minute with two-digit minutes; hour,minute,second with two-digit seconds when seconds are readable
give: 11,59,15
